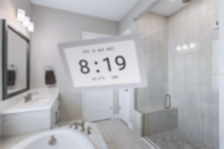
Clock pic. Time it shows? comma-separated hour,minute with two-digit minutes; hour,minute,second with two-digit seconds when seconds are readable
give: 8,19
